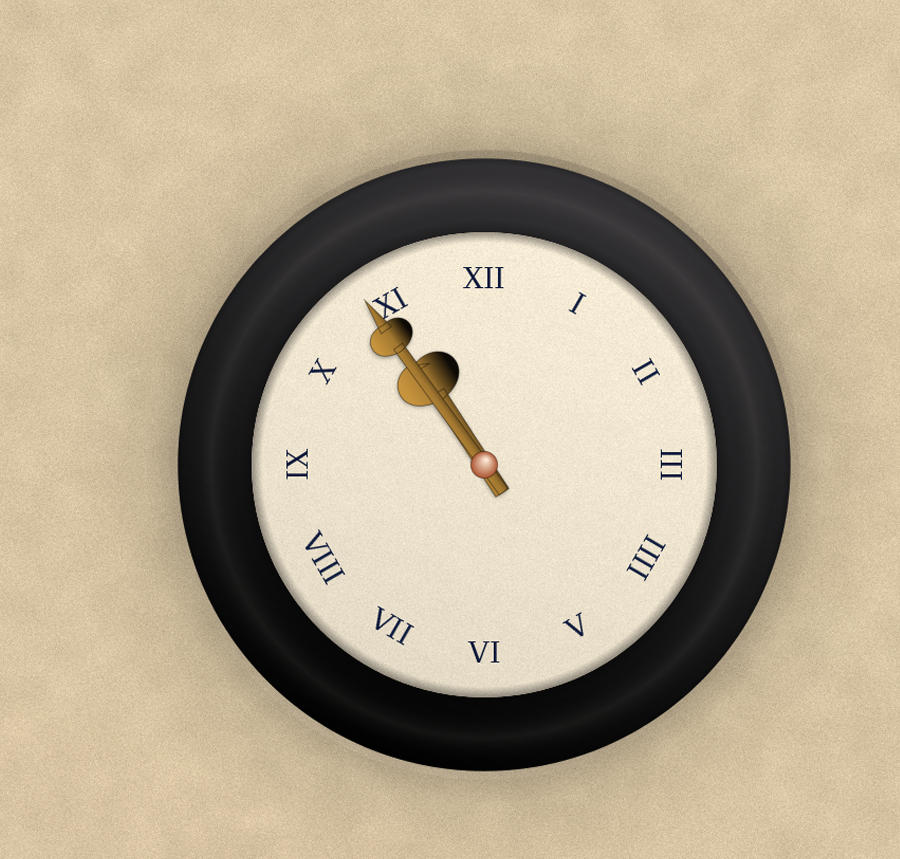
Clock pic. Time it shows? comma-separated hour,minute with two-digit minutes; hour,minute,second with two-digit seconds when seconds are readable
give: 10,54
